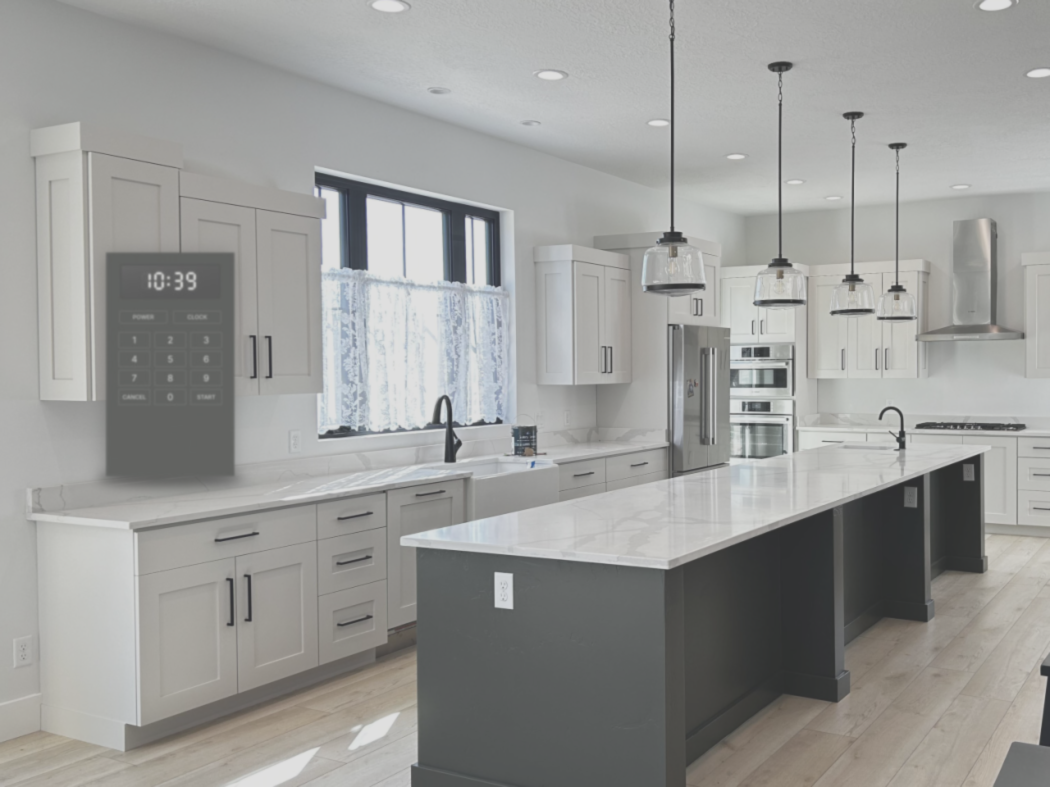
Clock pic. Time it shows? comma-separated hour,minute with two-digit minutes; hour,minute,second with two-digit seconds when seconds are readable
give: 10,39
